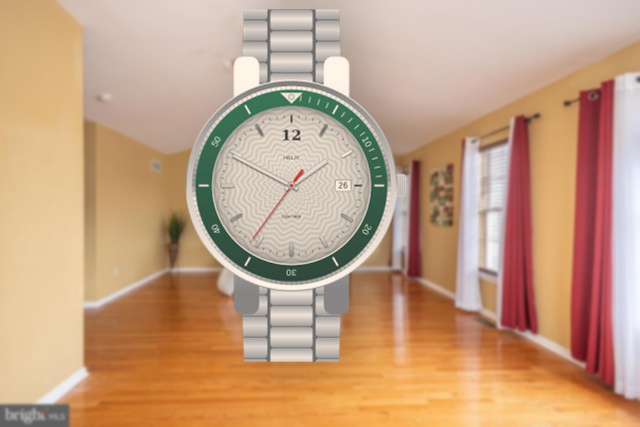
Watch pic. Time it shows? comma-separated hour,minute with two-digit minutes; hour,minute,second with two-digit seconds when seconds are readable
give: 1,49,36
